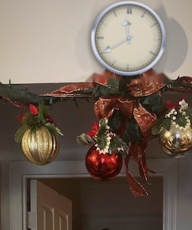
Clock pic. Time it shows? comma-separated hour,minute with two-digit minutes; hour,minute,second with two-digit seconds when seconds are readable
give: 11,40
